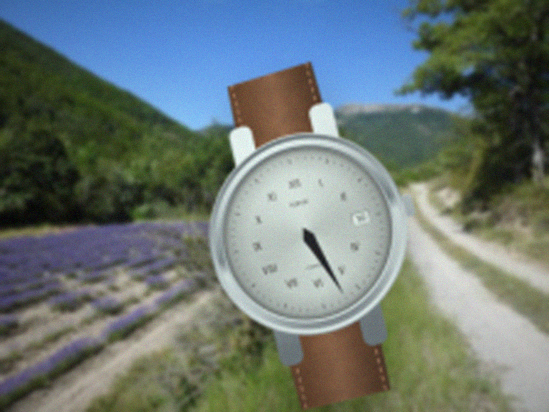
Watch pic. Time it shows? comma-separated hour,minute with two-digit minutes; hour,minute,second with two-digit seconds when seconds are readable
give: 5,27
